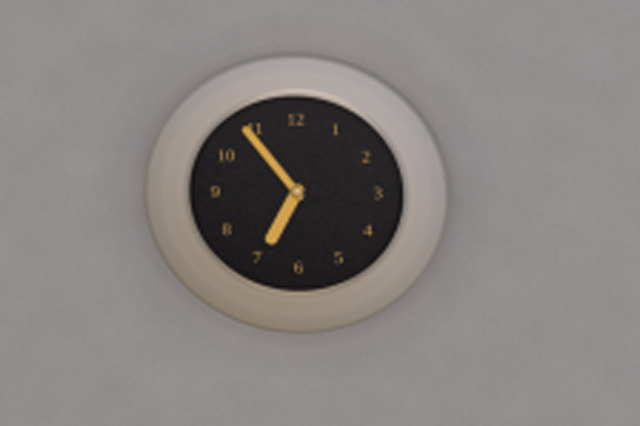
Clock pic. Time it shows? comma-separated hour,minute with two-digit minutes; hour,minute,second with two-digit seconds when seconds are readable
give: 6,54
